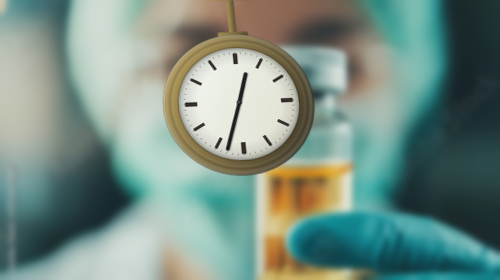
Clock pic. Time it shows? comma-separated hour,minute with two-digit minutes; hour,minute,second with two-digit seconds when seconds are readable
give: 12,33
